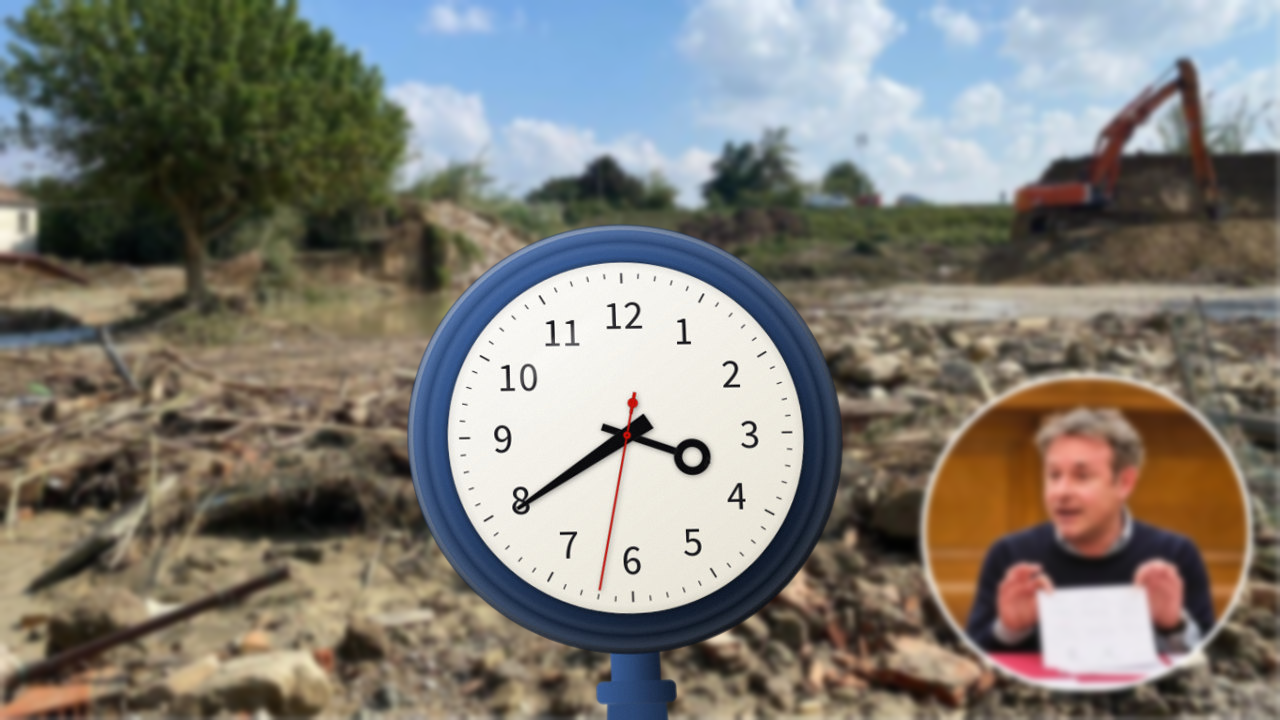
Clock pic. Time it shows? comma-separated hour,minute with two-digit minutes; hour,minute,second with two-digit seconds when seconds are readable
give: 3,39,32
